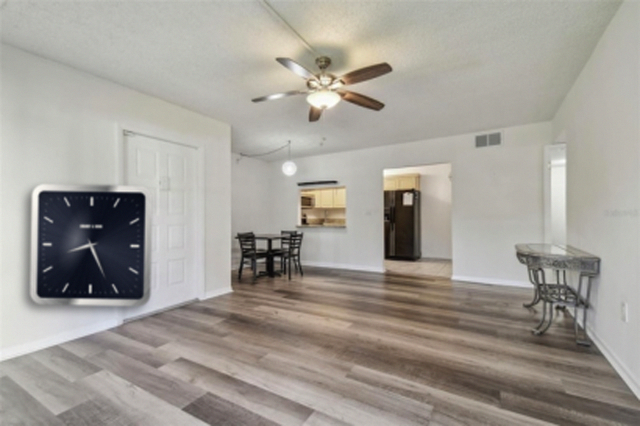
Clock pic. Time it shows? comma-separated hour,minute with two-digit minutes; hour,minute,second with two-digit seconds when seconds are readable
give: 8,26
